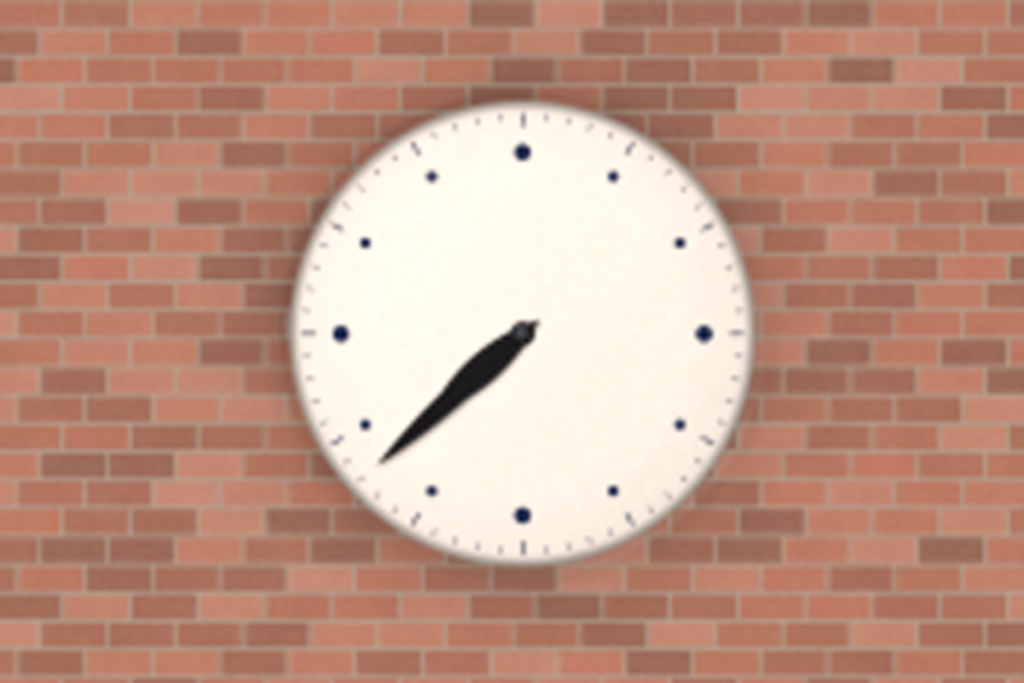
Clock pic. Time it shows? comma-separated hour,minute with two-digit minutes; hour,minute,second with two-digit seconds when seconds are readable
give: 7,38
